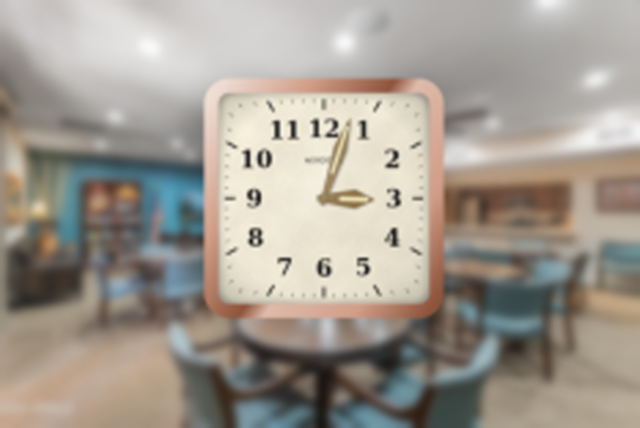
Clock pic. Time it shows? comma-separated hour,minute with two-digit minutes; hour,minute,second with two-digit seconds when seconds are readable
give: 3,03
